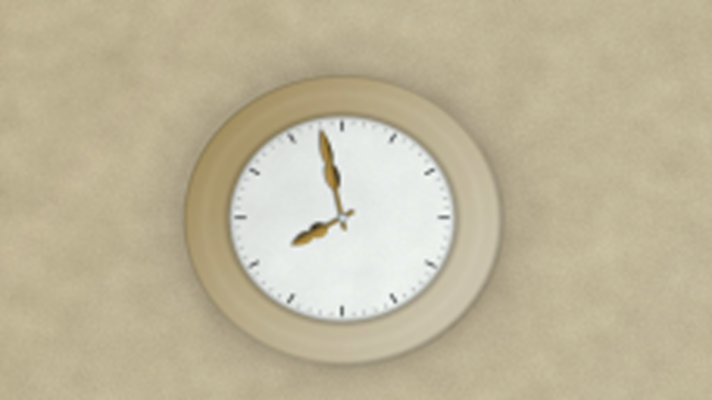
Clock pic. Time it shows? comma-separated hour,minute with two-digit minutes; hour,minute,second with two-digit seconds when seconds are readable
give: 7,58
